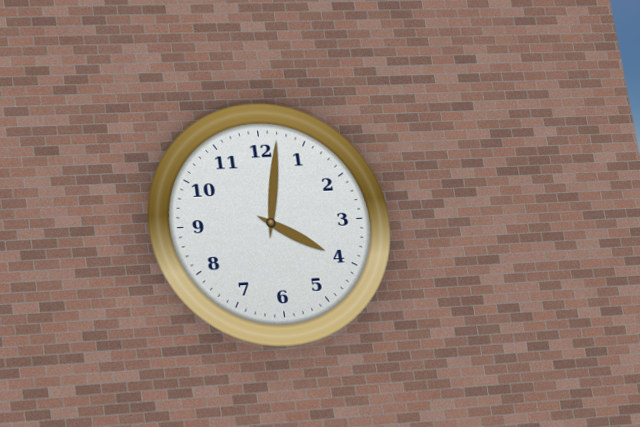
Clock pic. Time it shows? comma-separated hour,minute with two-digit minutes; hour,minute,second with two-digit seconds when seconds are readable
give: 4,02
